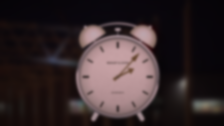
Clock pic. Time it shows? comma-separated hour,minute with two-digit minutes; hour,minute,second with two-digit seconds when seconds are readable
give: 2,07
